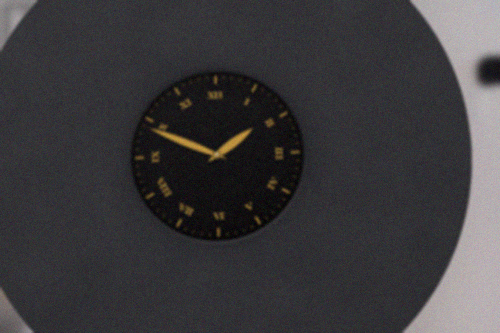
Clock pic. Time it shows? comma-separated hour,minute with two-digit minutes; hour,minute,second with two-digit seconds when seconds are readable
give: 1,49
